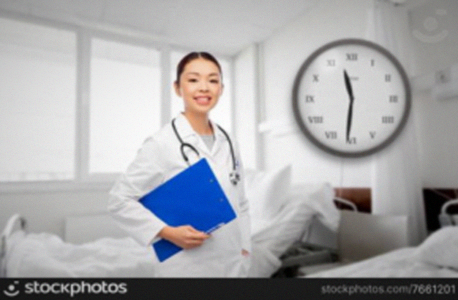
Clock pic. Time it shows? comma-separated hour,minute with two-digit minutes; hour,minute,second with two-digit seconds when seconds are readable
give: 11,31
